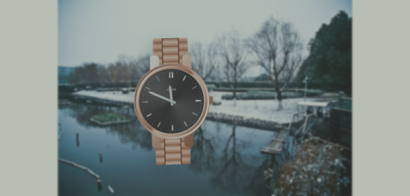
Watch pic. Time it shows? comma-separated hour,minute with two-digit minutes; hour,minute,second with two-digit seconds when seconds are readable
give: 11,49
